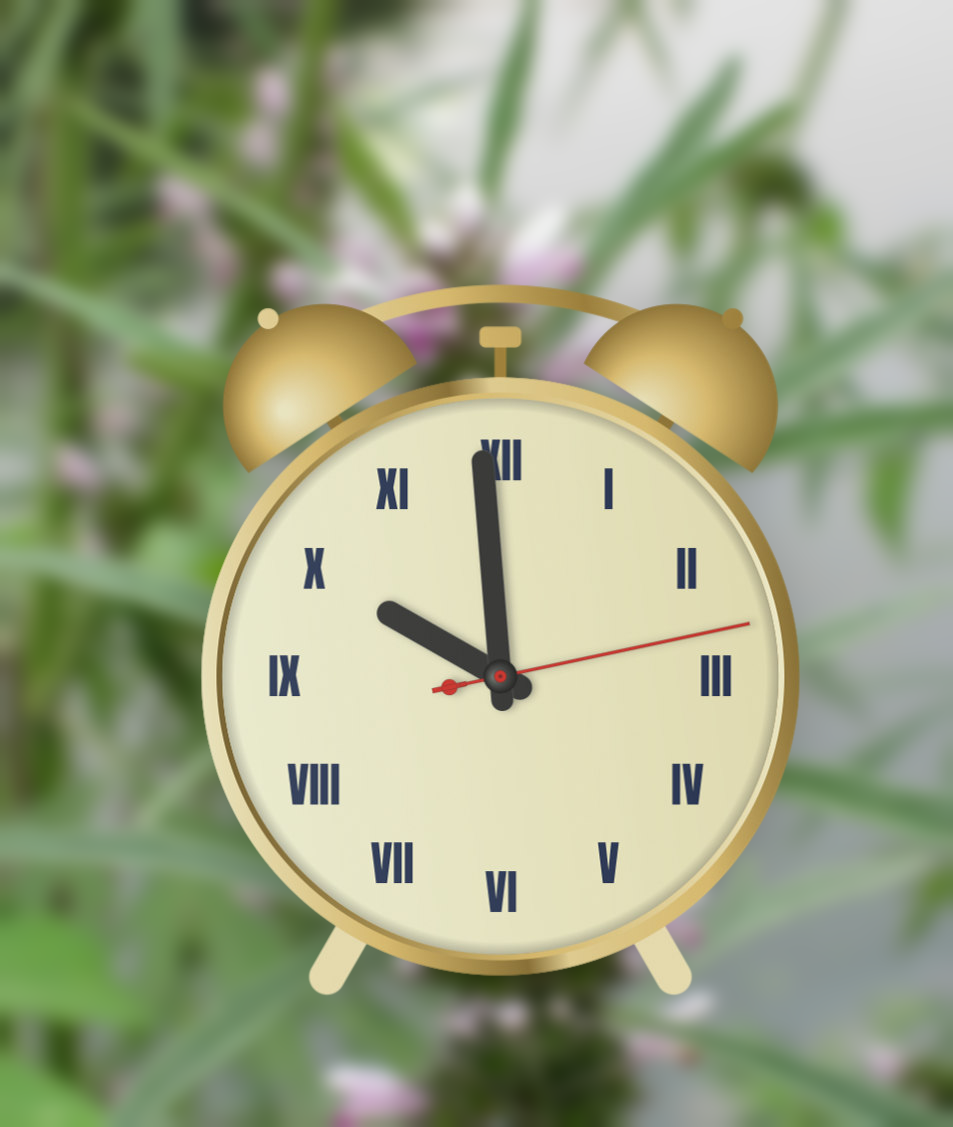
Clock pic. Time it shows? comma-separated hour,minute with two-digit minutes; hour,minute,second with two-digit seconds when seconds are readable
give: 9,59,13
